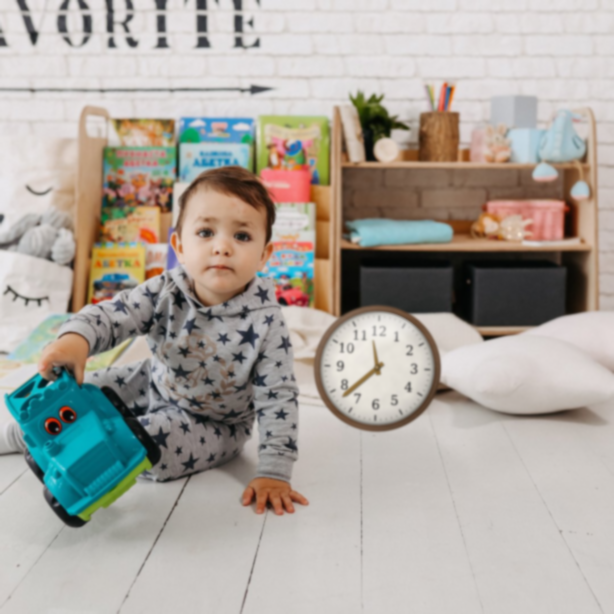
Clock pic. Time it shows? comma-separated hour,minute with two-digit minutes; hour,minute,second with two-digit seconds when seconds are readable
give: 11,38
